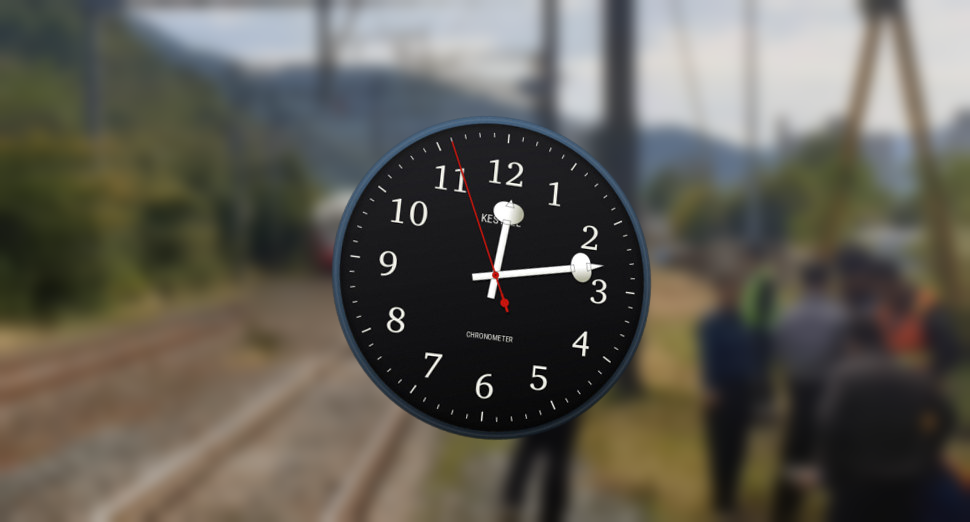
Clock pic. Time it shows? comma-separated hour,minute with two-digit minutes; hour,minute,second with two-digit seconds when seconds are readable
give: 12,12,56
